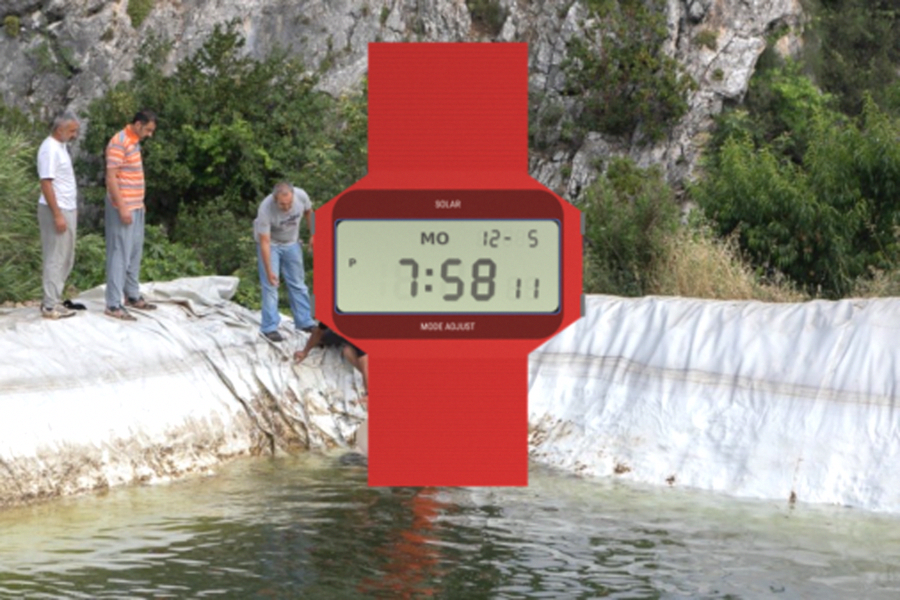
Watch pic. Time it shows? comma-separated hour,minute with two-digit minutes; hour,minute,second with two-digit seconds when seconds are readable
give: 7,58,11
